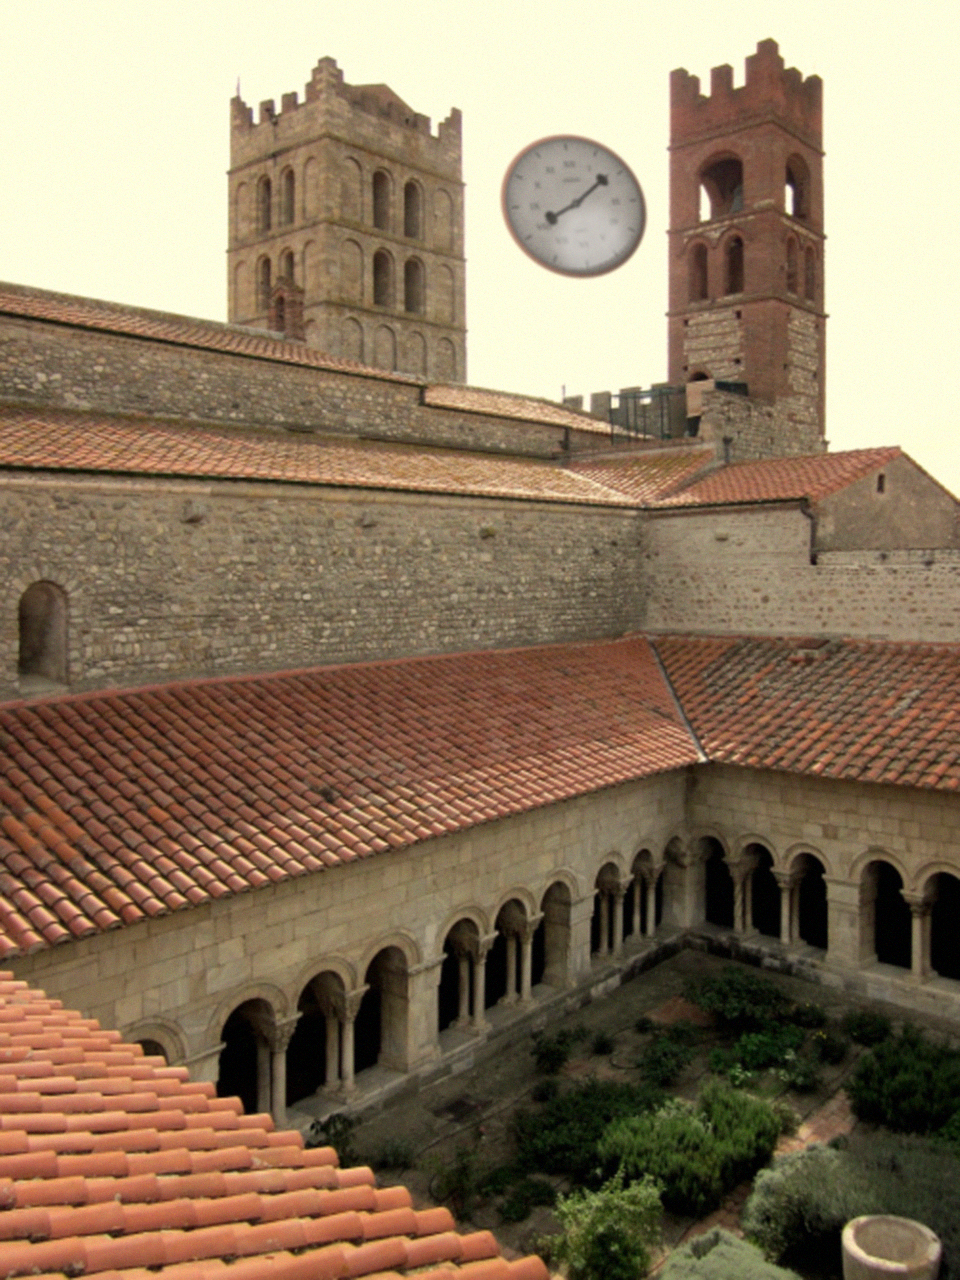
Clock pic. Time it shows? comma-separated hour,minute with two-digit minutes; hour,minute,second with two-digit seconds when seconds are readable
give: 8,09
